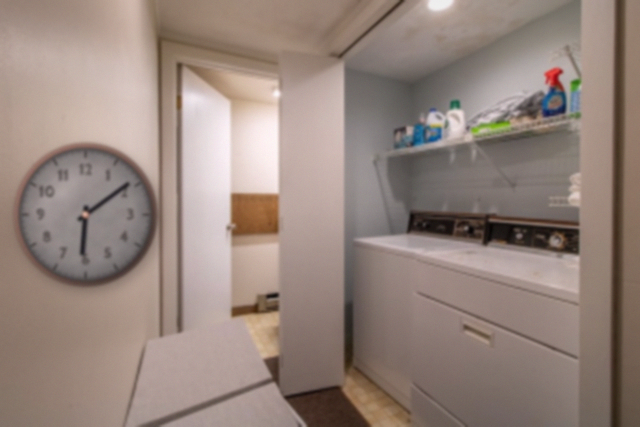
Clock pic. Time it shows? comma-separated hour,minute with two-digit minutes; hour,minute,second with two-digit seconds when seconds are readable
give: 6,09
